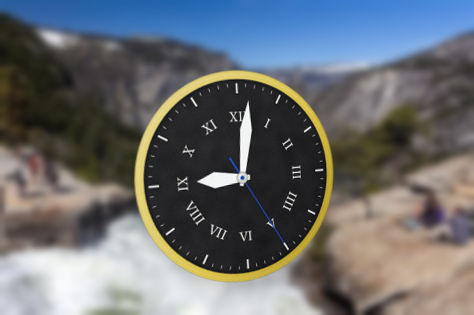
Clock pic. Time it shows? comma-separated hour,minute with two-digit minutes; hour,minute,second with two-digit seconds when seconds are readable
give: 9,01,25
